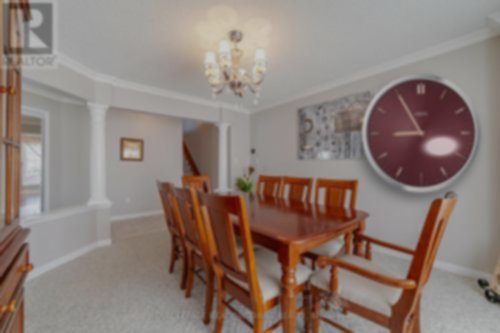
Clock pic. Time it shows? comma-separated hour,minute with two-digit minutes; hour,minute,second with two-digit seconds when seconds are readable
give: 8,55
